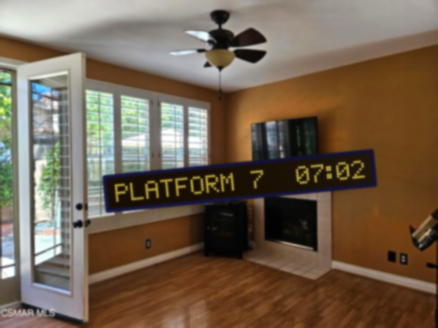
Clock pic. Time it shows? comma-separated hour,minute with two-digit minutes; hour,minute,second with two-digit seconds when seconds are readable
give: 7,02
